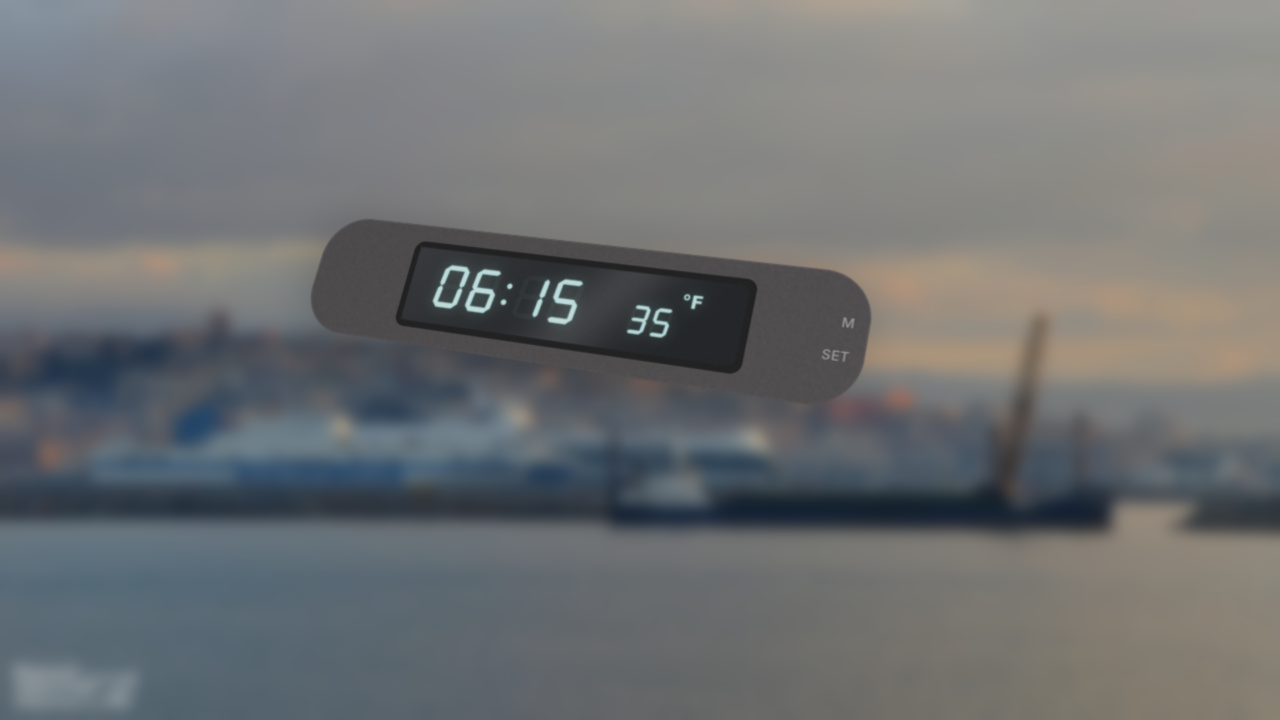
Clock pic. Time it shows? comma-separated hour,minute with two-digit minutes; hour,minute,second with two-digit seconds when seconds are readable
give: 6,15
